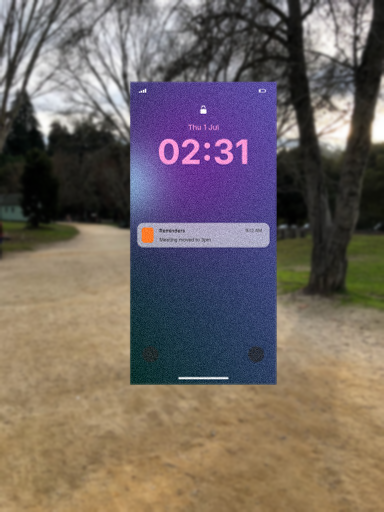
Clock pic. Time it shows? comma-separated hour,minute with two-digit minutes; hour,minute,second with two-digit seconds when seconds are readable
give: 2,31
